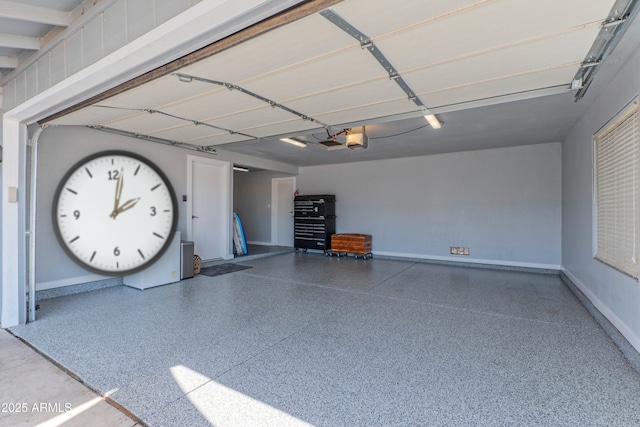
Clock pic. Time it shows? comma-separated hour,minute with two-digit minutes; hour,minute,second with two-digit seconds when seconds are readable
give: 2,02
